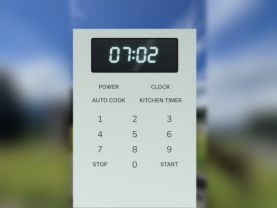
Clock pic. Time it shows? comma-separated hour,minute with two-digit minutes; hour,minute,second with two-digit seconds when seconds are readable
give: 7,02
